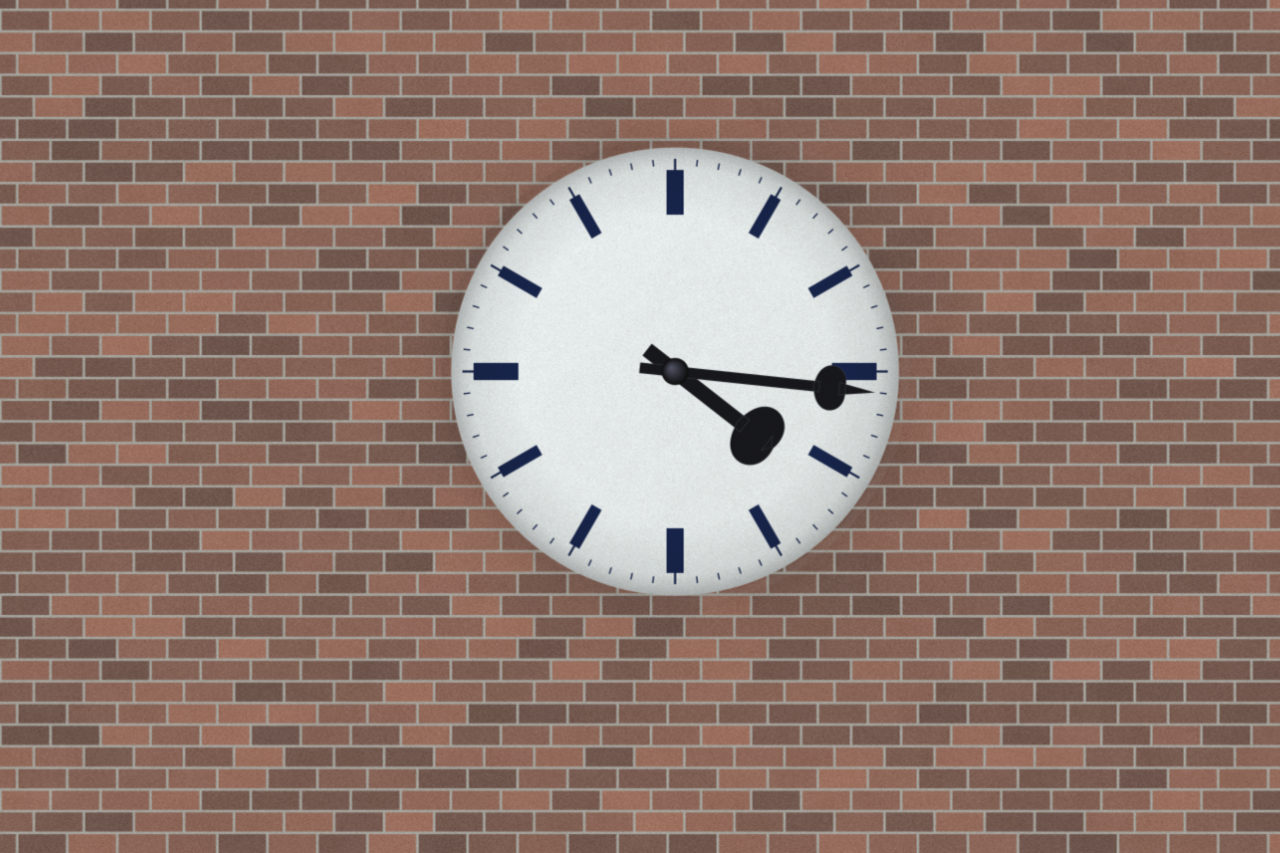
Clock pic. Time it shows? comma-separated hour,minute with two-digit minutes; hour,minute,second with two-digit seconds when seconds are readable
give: 4,16
